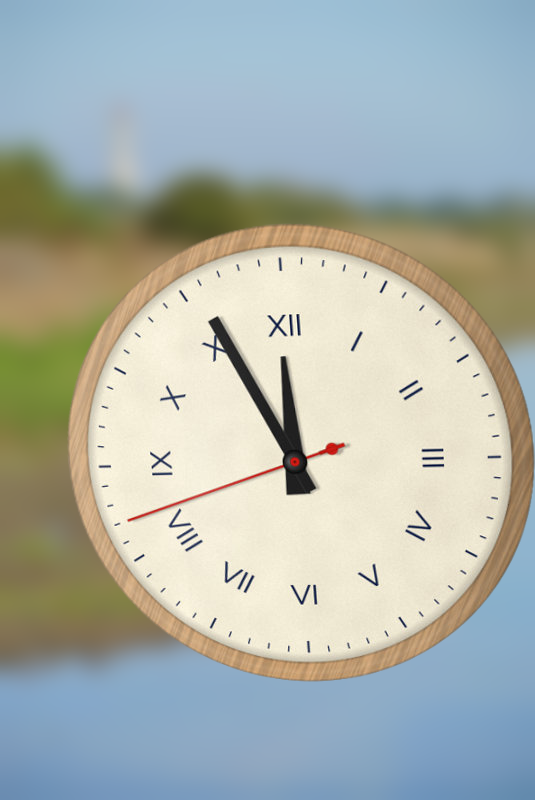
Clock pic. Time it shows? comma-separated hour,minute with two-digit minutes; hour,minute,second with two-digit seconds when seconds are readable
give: 11,55,42
